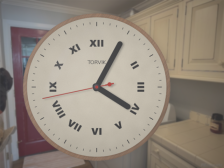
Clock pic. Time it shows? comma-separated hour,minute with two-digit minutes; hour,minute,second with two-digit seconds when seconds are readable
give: 4,04,43
